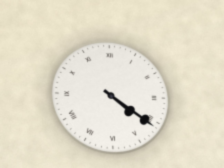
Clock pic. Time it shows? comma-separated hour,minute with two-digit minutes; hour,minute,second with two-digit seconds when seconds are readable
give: 4,21
